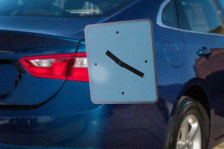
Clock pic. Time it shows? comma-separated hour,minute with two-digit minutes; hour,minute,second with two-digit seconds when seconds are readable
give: 10,20
